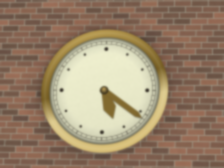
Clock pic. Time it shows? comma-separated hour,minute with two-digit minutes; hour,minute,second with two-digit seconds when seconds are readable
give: 5,21
